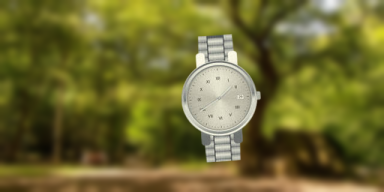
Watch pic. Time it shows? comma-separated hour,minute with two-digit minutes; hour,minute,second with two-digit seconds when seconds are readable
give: 1,40
